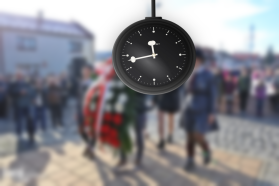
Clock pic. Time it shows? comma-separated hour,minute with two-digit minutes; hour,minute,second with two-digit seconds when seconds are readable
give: 11,43
